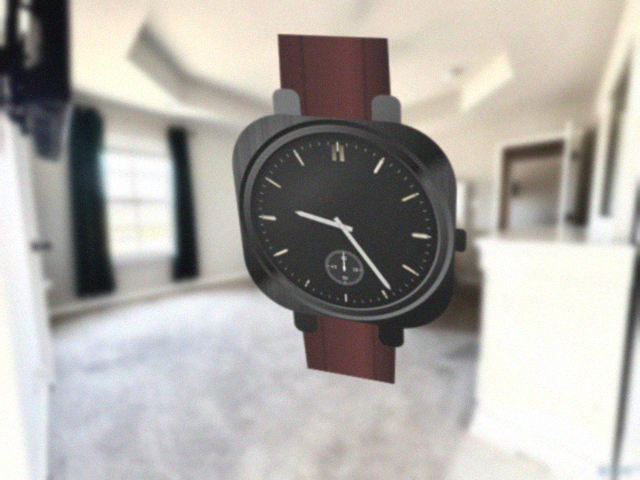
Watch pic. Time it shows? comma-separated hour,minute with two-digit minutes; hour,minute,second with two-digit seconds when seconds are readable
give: 9,24
